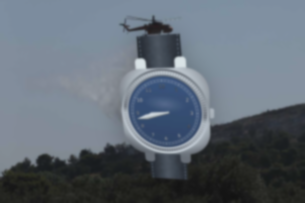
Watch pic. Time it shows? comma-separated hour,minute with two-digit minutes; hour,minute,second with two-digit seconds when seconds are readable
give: 8,43
